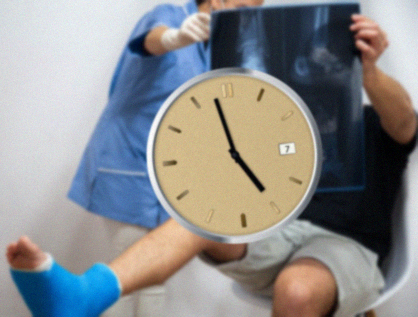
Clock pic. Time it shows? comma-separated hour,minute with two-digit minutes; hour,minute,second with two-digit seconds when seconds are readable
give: 4,58
